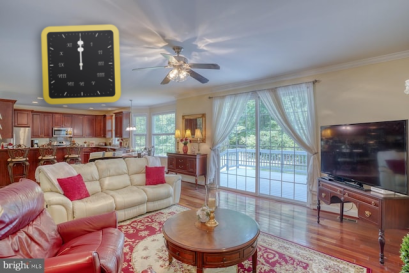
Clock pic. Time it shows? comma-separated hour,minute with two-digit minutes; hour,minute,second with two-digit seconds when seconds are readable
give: 12,00
